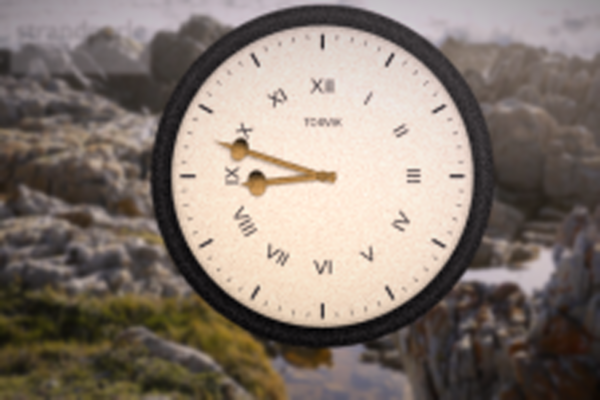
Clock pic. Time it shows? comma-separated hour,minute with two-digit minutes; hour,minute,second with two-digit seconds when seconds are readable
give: 8,48
